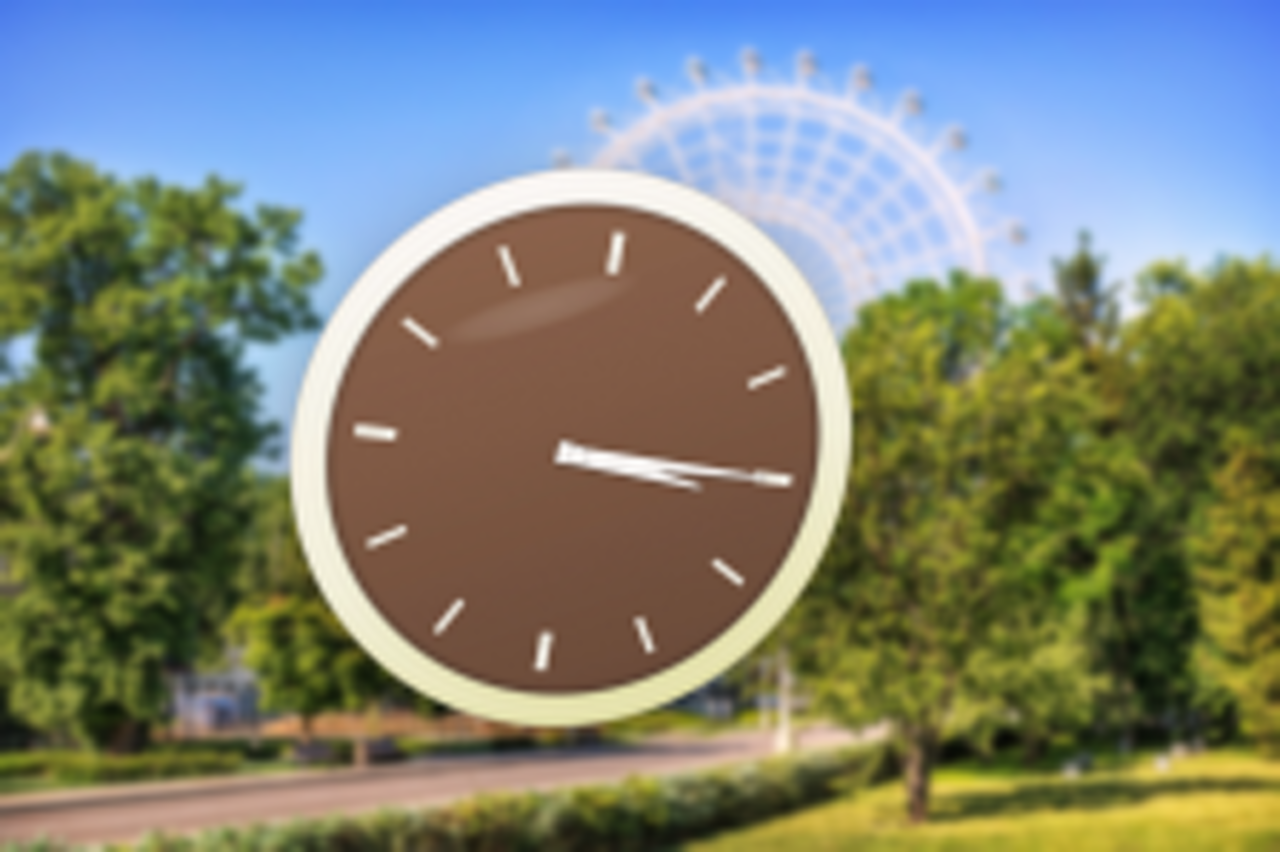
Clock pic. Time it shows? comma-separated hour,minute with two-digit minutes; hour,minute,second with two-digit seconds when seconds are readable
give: 3,15
